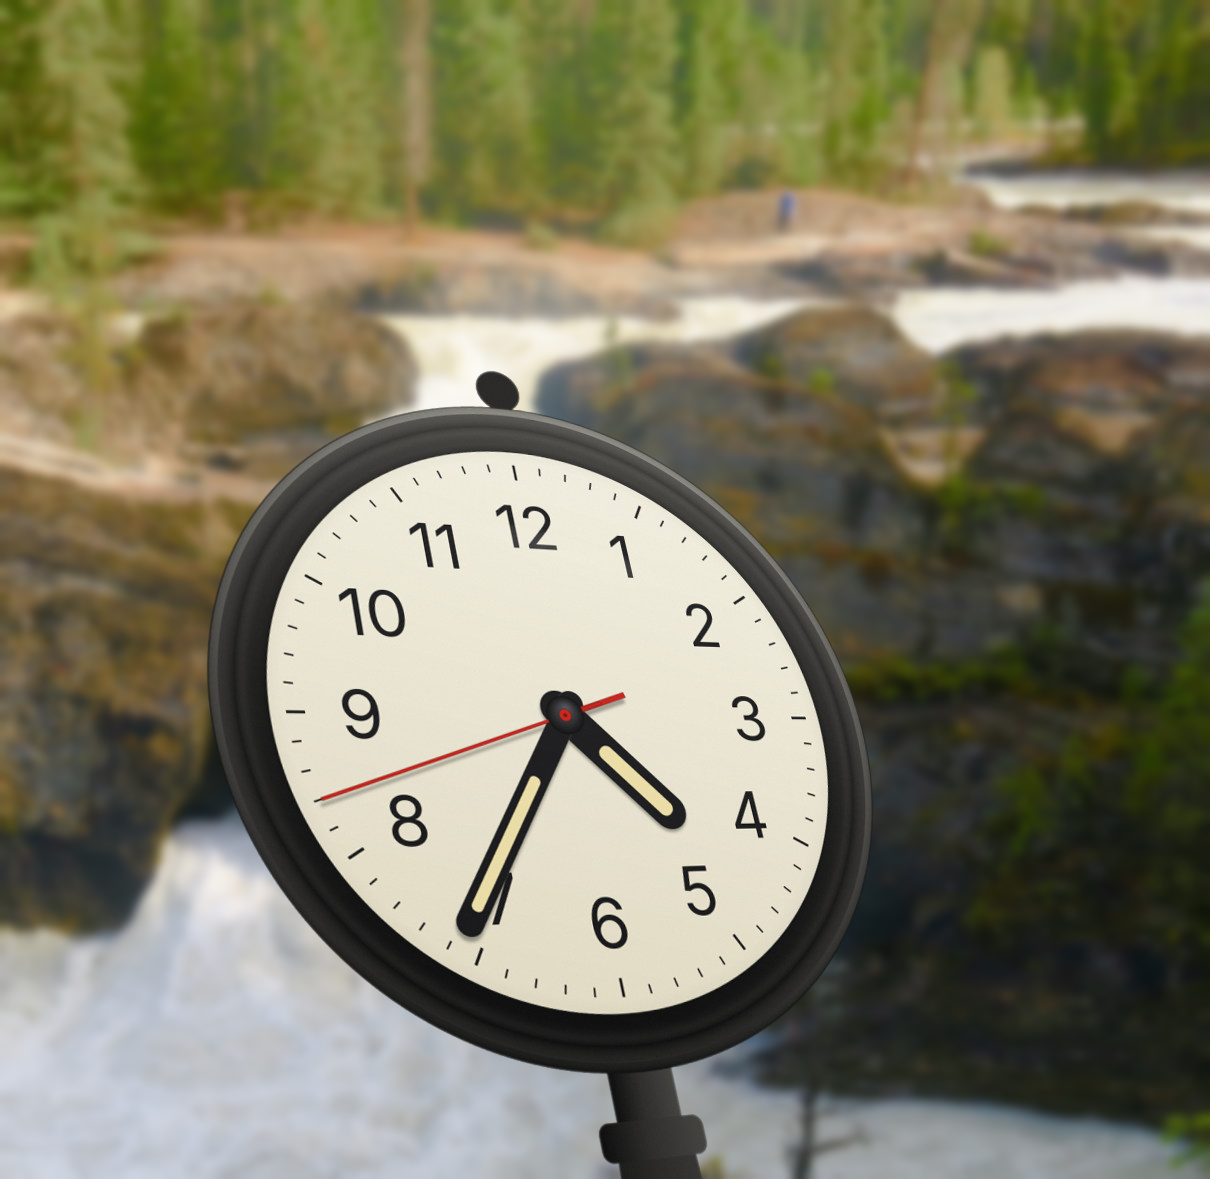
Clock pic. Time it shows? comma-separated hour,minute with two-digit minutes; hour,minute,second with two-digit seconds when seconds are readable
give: 4,35,42
